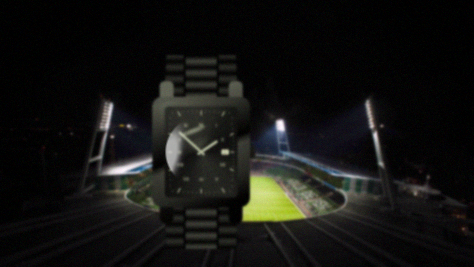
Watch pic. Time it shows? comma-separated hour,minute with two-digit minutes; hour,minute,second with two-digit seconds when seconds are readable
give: 1,52
